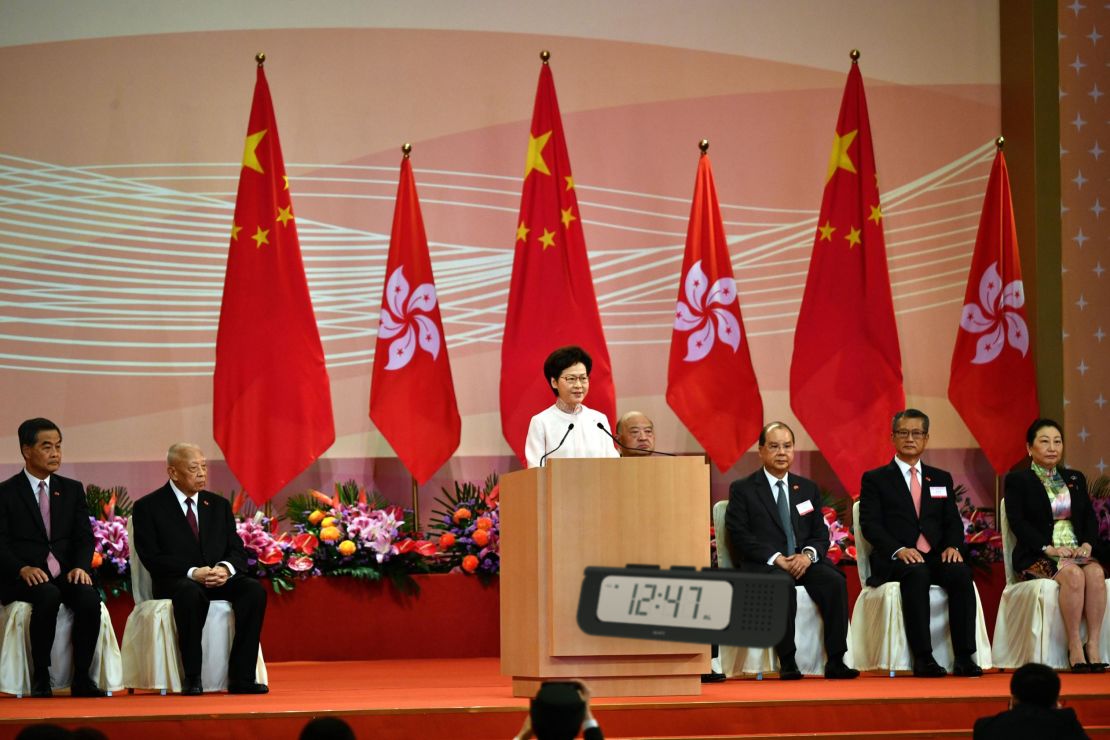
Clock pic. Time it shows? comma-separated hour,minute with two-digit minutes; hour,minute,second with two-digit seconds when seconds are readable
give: 12,47
